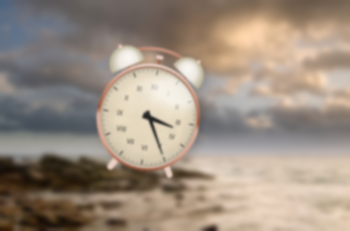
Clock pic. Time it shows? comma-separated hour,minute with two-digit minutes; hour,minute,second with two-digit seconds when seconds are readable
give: 3,25
